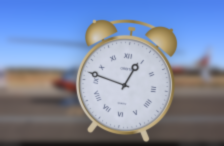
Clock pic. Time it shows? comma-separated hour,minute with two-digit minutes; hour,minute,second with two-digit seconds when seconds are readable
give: 12,47
